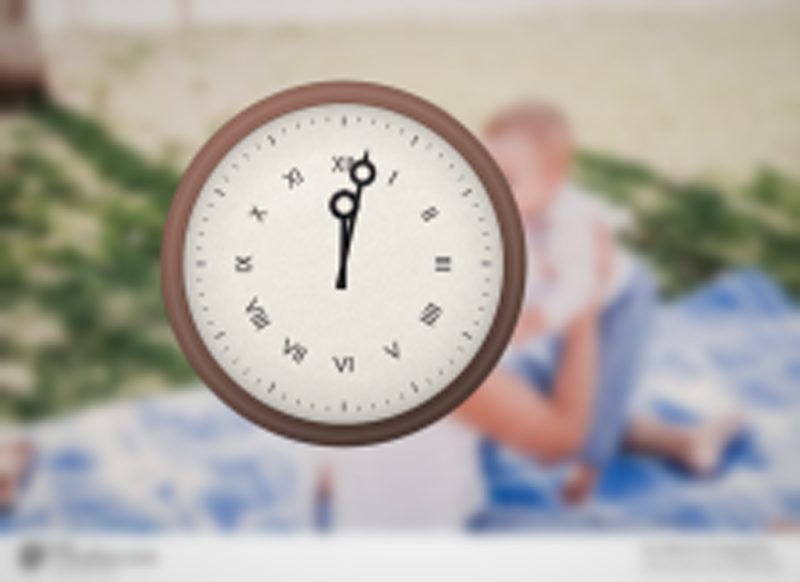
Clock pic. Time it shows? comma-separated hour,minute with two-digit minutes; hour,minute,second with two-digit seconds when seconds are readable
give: 12,02
